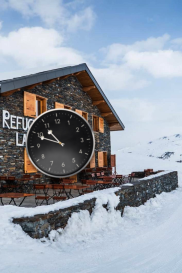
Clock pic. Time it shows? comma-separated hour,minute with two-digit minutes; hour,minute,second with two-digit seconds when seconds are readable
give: 10,49
